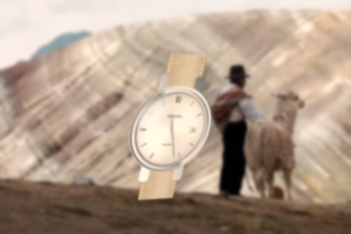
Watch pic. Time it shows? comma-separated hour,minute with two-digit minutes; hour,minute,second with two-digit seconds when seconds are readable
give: 11,27
